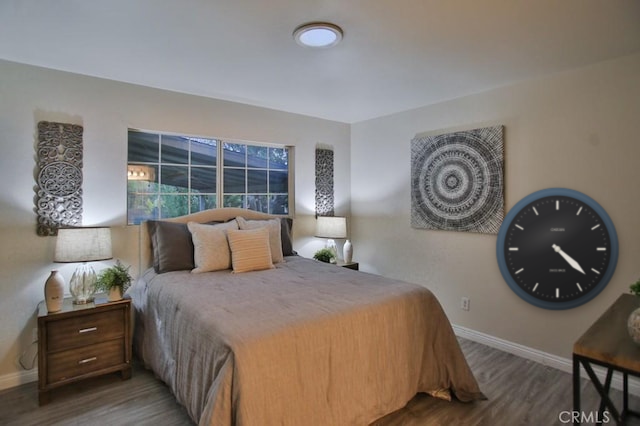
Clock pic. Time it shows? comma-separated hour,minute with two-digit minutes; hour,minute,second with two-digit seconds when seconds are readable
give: 4,22
